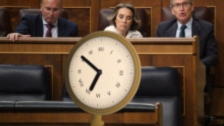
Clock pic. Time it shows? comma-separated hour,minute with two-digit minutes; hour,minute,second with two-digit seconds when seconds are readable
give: 6,51
